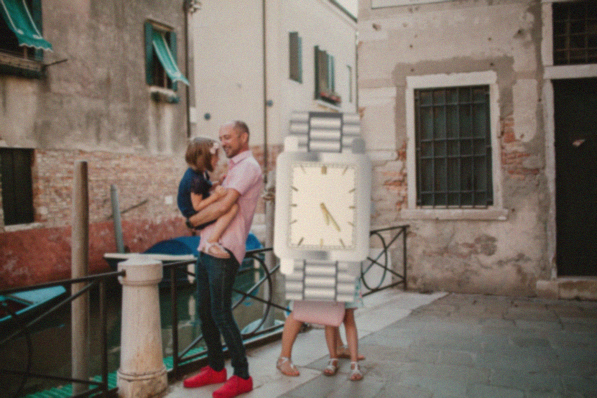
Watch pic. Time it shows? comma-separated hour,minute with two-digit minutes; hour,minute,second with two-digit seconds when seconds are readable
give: 5,24
